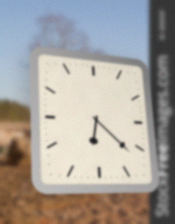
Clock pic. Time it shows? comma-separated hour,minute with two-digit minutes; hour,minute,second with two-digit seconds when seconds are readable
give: 6,22
